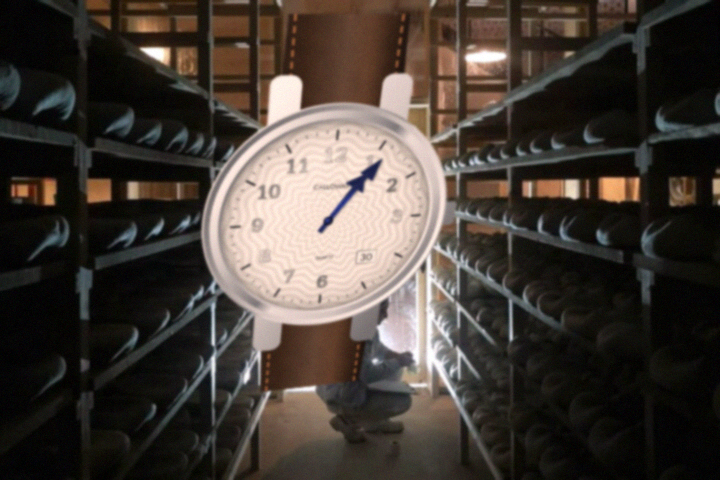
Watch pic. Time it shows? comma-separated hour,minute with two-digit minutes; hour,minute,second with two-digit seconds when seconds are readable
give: 1,06
